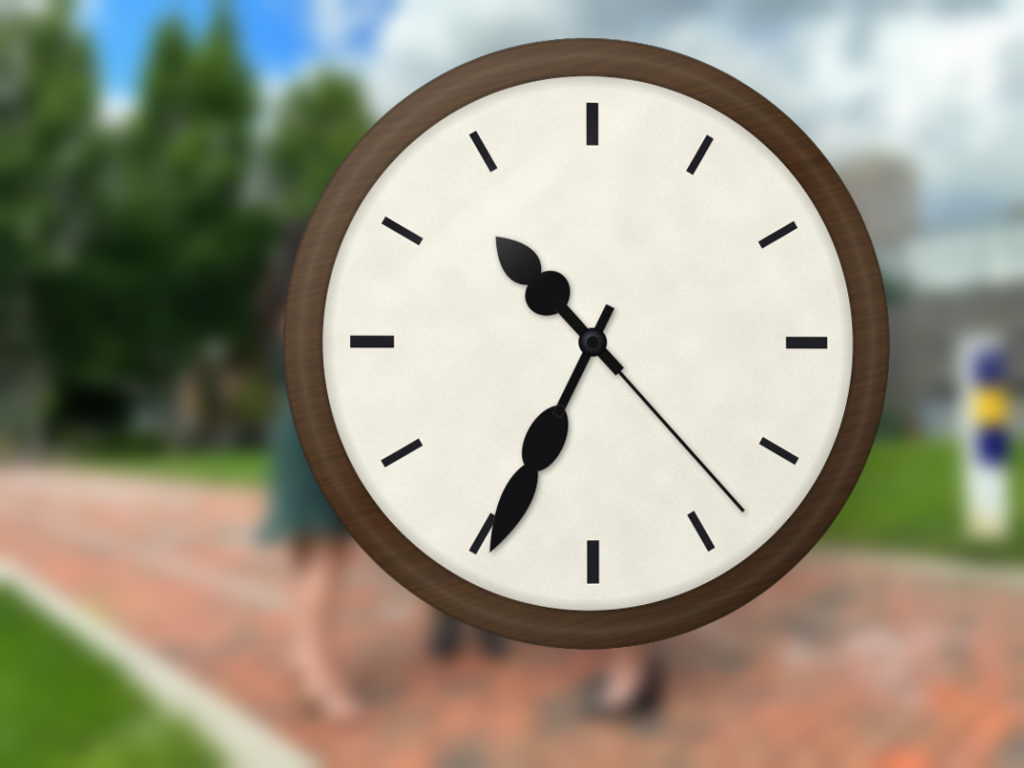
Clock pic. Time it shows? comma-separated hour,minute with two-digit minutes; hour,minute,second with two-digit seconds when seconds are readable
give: 10,34,23
